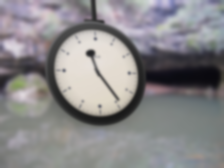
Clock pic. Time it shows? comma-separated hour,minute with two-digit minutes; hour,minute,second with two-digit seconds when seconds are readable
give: 11,24
